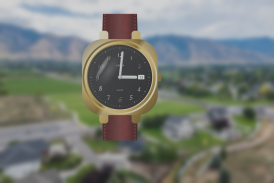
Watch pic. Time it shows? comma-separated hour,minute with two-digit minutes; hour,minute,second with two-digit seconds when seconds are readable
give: 3,01
